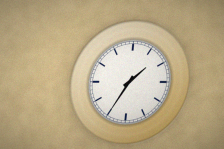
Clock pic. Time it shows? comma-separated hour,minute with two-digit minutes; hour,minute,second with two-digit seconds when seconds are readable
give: 1,35
